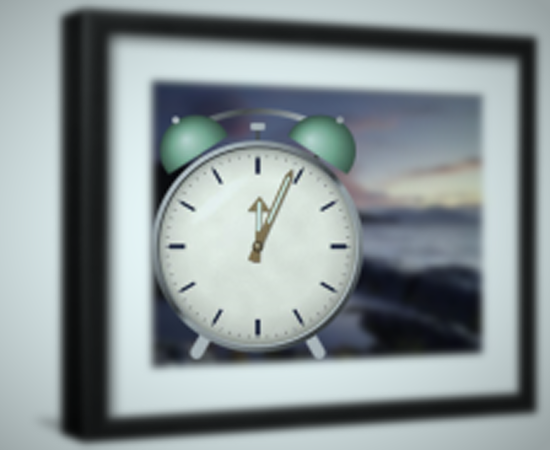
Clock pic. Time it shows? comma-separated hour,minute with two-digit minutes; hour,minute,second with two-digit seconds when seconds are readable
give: 12,04
